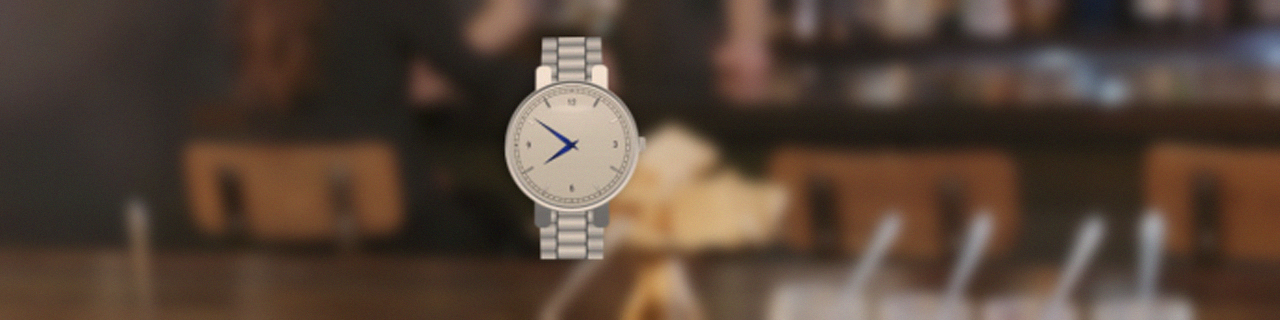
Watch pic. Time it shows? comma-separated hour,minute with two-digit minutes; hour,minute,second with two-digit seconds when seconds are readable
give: 7,51
